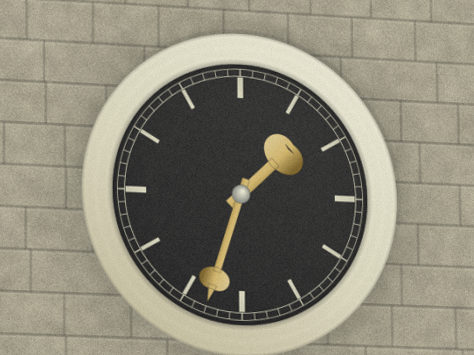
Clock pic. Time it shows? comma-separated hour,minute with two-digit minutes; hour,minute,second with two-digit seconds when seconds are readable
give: 1,33
